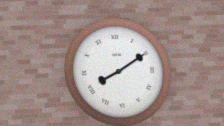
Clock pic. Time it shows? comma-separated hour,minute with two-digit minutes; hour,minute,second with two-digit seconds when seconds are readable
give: 8,10
